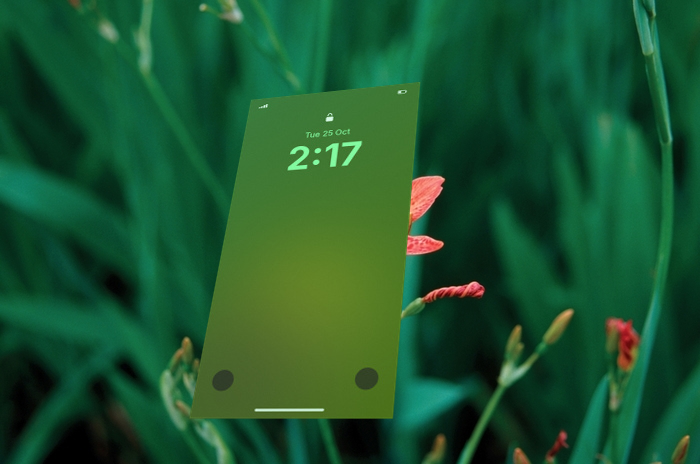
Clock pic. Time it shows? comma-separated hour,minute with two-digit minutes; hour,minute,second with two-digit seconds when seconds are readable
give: 2,17
